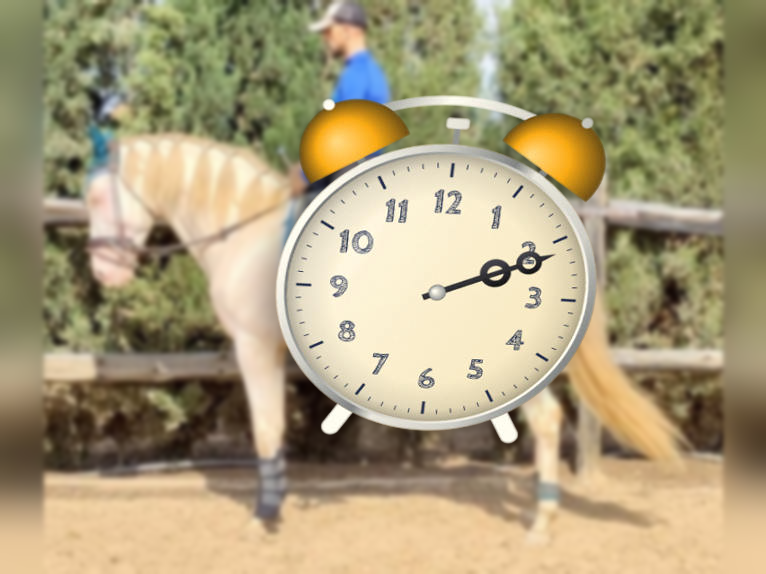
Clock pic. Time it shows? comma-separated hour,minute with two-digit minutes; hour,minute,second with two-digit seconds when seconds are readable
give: 2,11
